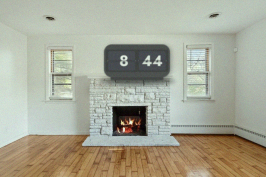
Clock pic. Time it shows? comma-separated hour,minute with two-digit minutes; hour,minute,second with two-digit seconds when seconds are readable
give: 8,44
